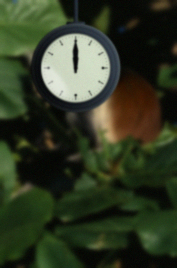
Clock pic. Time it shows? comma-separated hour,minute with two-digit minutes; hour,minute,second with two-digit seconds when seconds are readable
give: 12,00
